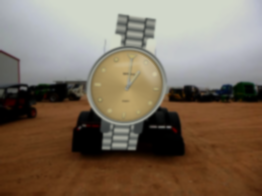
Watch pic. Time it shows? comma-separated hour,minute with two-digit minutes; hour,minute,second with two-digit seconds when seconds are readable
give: 1,00
